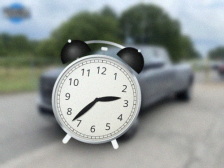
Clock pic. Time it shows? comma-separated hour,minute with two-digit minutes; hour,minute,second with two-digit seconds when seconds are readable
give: 2,37
